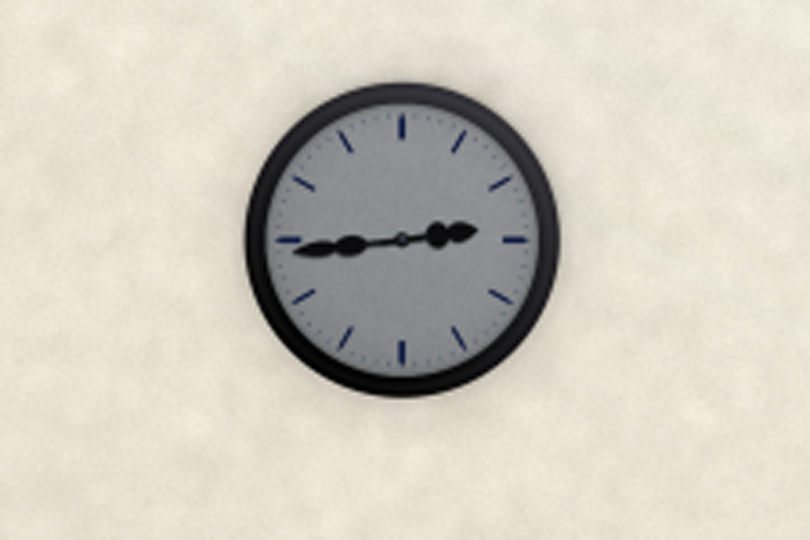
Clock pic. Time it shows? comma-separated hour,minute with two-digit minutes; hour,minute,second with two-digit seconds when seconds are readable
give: 2,44
